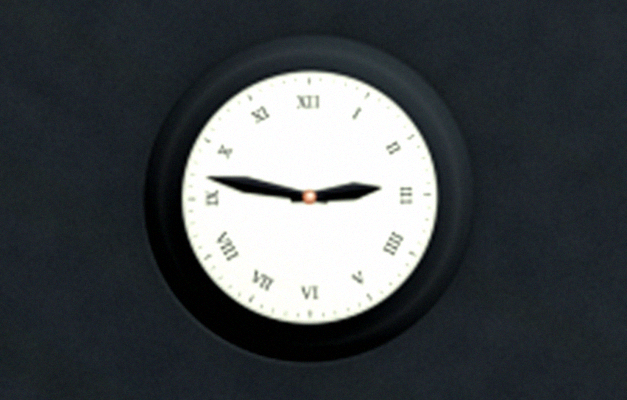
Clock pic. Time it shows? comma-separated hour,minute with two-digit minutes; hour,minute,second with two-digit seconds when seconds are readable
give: 2,47
